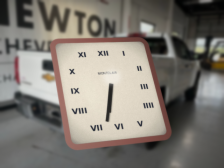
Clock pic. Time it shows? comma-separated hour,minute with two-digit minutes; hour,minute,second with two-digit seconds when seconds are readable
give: 6,33
